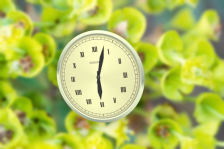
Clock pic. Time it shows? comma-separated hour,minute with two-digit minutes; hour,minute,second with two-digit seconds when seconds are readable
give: 6,03
